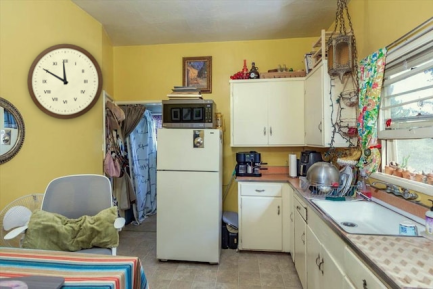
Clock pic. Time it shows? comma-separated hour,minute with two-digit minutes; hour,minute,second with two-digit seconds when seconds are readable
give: 11,50
